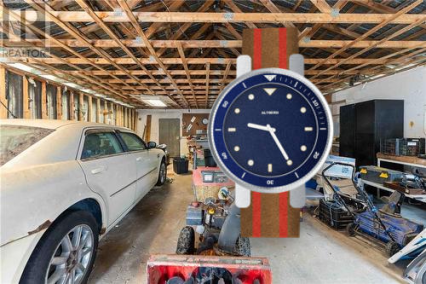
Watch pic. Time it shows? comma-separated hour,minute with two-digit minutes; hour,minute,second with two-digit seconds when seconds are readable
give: 9,25
